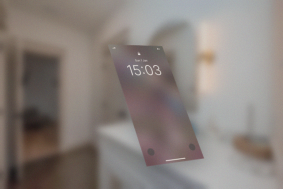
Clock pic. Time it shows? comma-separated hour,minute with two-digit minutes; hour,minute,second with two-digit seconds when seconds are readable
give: 15,03
